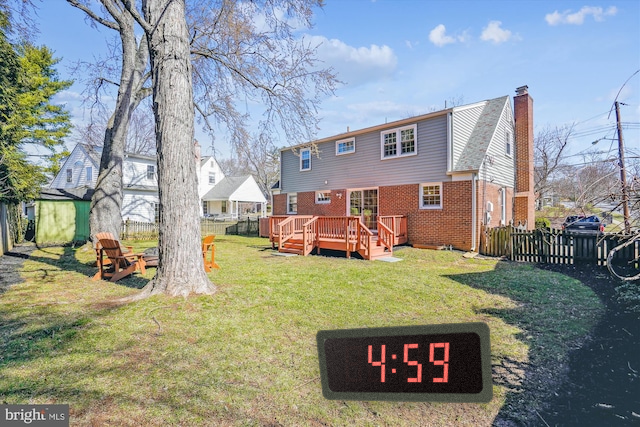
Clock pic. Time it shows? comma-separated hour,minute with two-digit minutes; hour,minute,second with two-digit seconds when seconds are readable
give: 4,59
